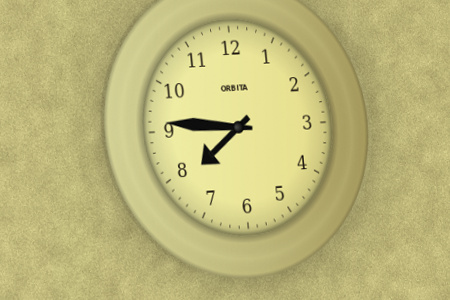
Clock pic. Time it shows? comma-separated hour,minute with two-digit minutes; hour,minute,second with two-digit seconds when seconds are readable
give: 7,46
